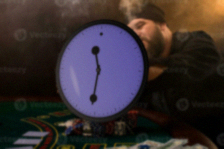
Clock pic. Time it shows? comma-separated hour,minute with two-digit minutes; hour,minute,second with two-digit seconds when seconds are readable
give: 11,31
